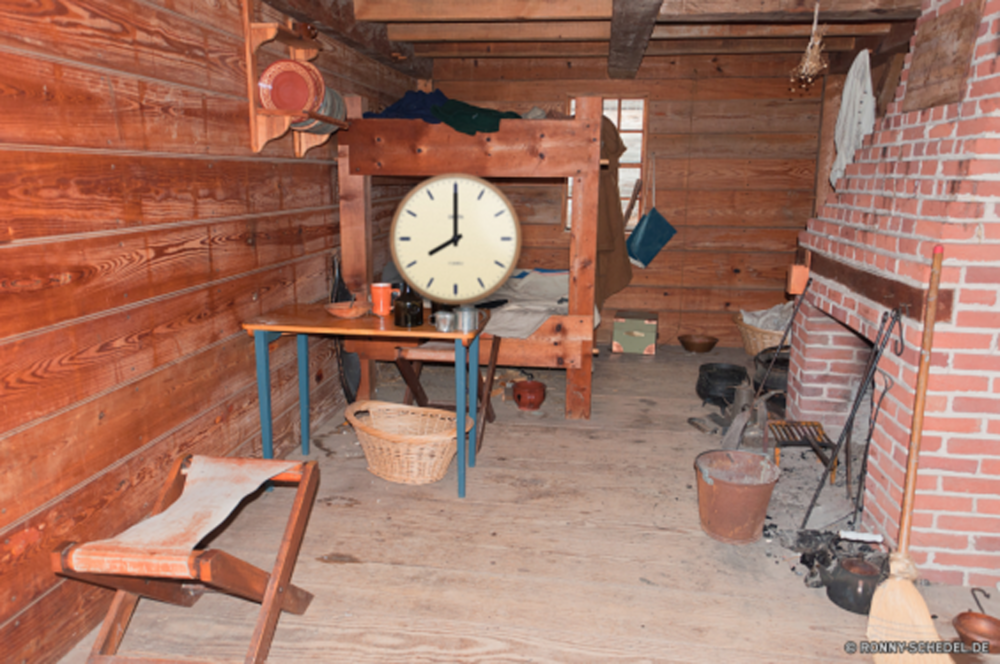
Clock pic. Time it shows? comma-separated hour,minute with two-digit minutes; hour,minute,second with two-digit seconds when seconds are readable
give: 8,00
